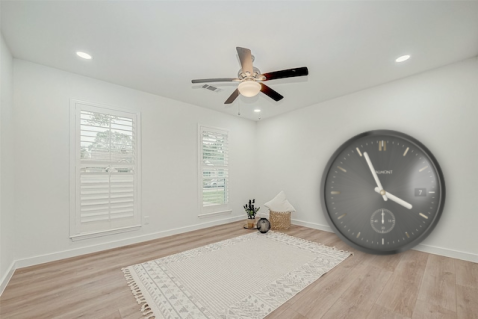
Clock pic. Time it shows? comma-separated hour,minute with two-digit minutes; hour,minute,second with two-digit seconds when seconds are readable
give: 3,56
